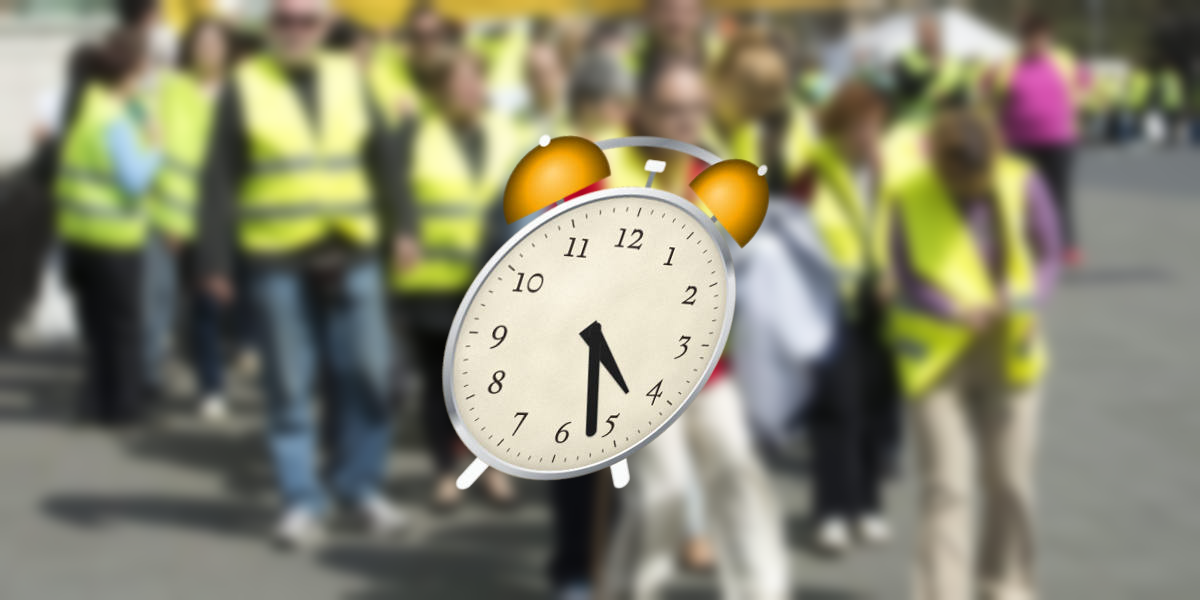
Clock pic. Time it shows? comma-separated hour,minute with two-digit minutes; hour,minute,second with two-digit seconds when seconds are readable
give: 4,27
